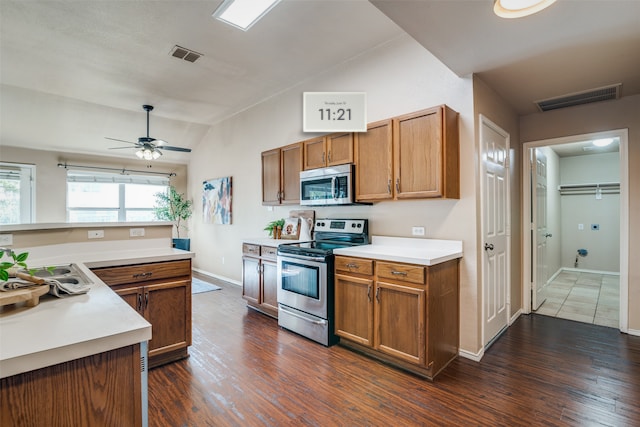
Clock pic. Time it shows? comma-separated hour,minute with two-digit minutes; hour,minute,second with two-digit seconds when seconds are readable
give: 11,21
